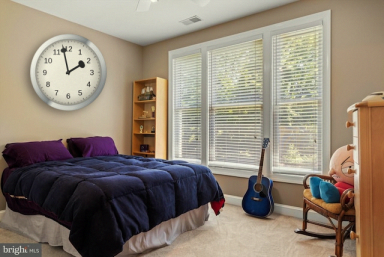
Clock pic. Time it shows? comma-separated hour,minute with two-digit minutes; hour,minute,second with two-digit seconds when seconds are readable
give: 1,58
